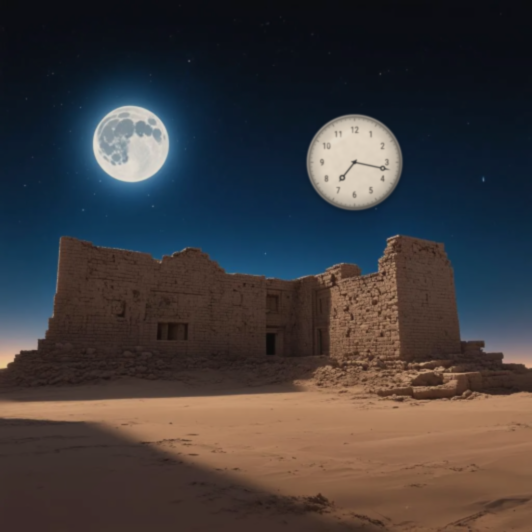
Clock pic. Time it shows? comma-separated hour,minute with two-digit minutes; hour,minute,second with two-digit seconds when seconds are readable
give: 7,17
